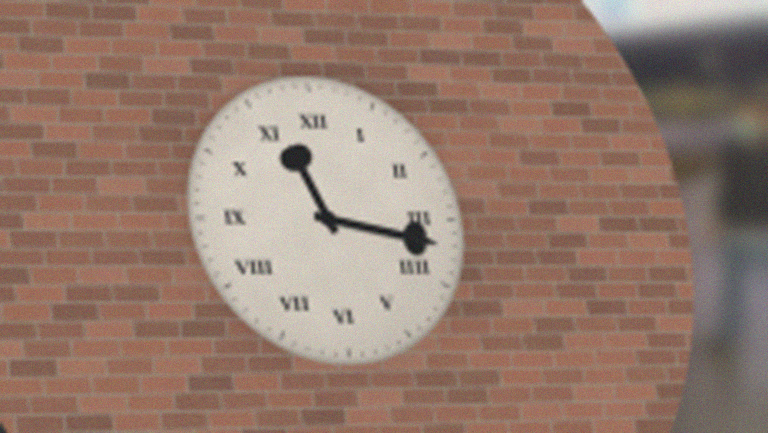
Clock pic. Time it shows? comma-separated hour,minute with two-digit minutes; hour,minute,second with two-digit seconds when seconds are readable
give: 11,17
